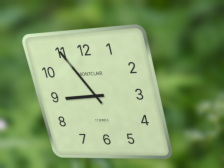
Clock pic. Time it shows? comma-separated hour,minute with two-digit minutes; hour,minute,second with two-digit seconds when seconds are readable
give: 8,55
